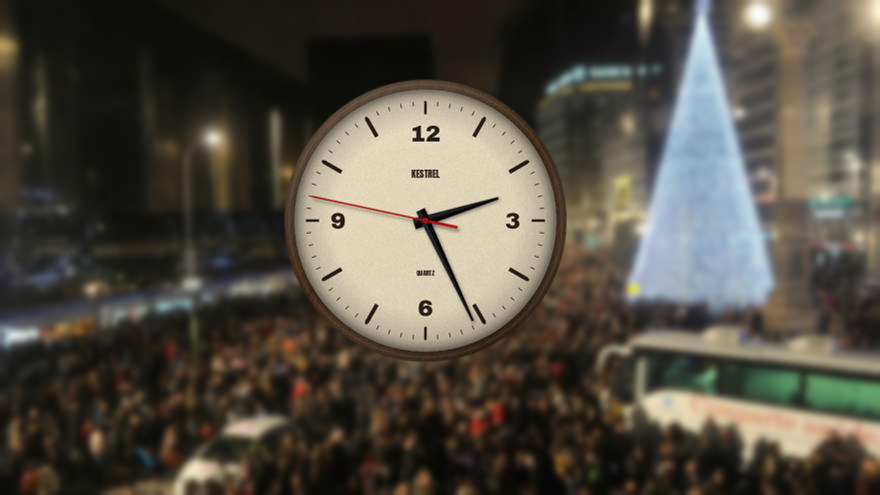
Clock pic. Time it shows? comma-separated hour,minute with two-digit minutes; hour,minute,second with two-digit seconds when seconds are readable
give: 2,25,47
